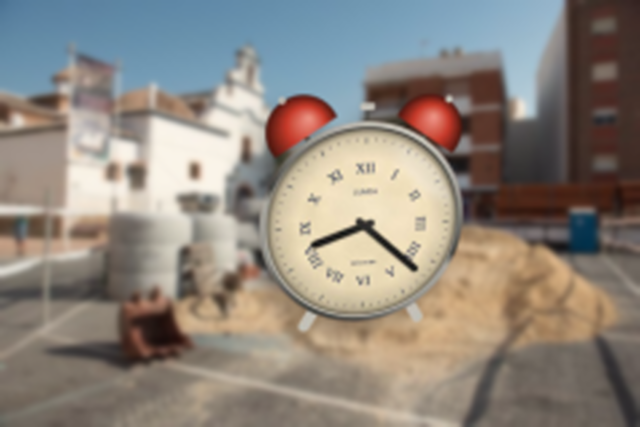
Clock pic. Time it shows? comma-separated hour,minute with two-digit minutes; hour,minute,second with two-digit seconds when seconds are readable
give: 8,22
